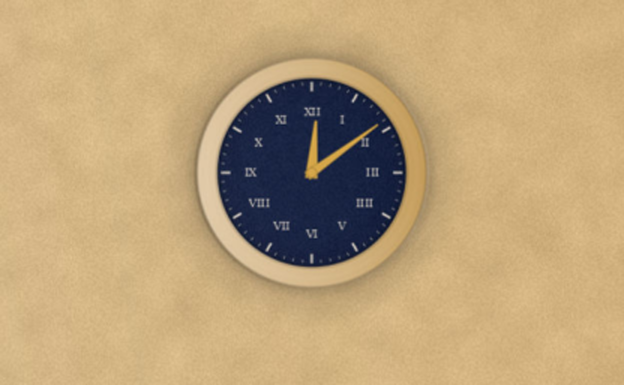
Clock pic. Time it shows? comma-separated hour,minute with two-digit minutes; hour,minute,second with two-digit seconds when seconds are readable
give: 12,09
